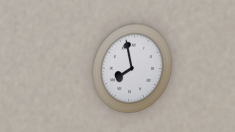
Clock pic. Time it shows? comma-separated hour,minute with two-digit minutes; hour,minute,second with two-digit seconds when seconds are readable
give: 7,57
